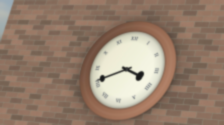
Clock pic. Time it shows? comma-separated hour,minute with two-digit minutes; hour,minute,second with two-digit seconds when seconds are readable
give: 3,41
